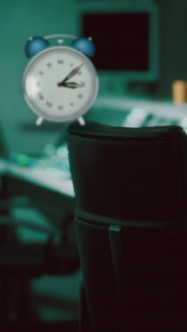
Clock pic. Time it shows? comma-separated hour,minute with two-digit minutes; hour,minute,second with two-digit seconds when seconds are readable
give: 3,08
